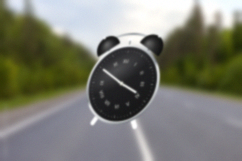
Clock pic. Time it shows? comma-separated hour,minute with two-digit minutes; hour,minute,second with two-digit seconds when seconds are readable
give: 3,50
